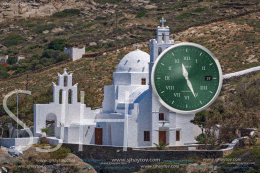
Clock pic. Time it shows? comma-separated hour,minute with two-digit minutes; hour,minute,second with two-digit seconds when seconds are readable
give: 11,26
